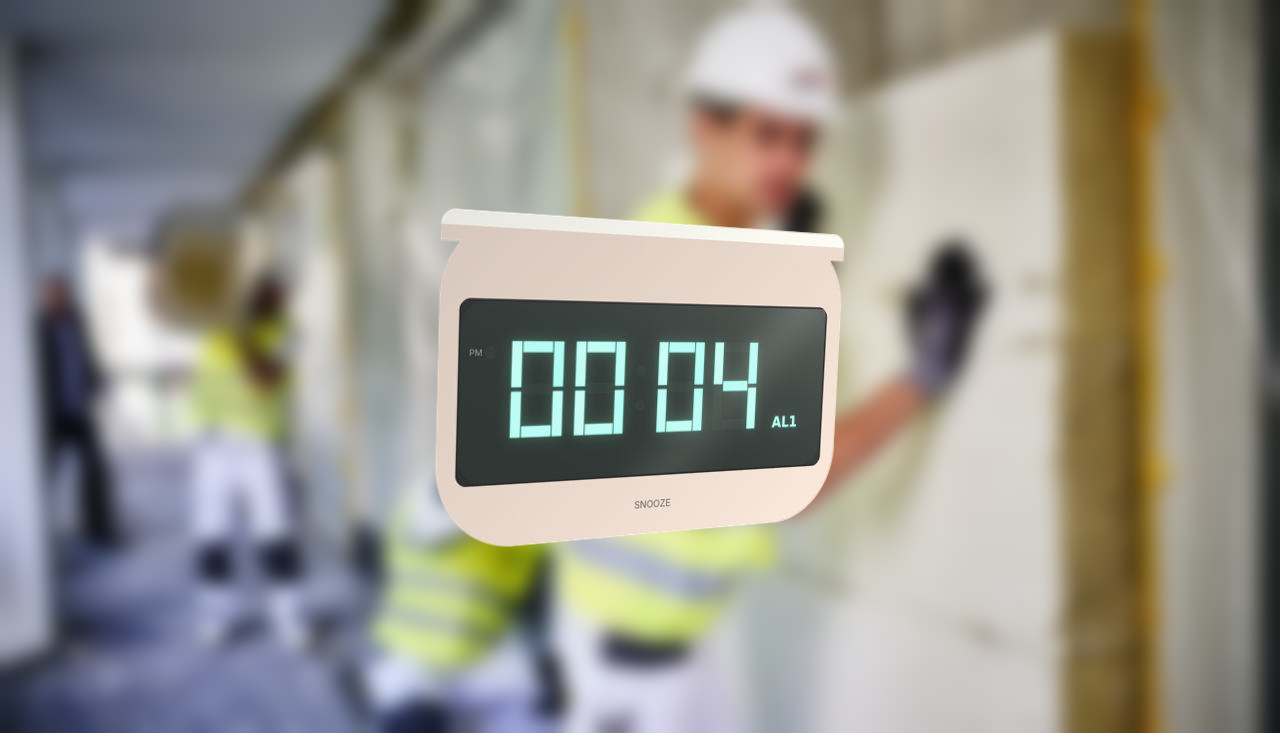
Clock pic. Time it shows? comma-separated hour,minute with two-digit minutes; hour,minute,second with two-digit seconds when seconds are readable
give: 0,04
